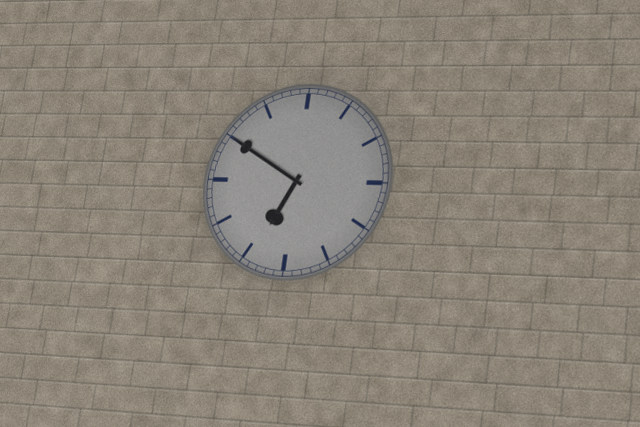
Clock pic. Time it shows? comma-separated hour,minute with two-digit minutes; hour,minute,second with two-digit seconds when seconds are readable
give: 6,50
